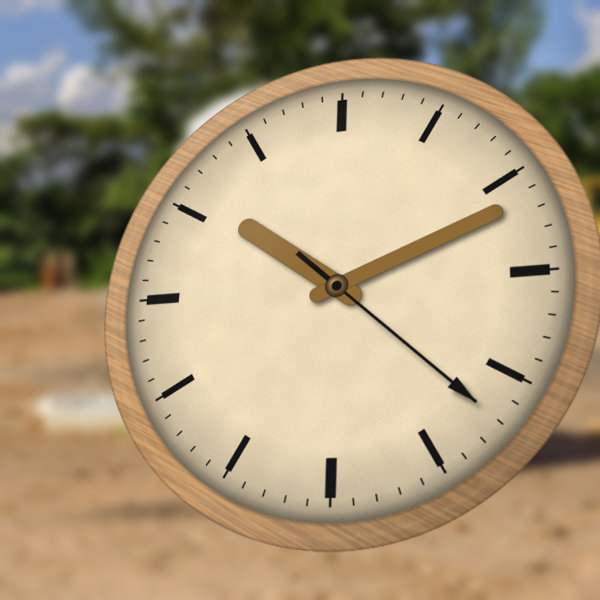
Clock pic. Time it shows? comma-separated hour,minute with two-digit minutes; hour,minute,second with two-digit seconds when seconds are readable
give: 10,11,22
